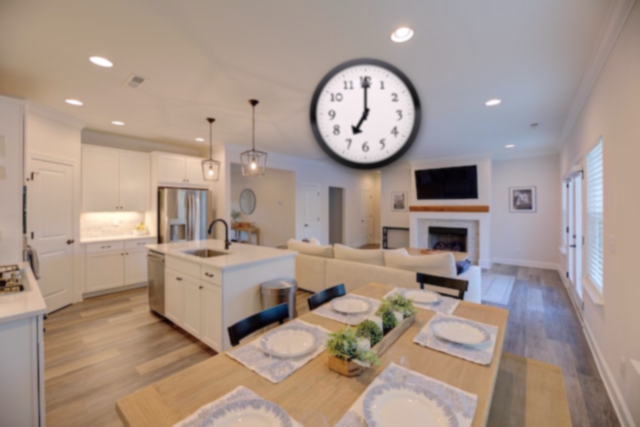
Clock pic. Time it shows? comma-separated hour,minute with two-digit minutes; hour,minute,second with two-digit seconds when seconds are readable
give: 7,00
